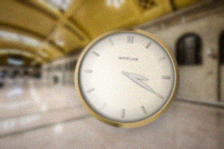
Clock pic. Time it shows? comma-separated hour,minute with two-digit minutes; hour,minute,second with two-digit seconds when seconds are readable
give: 3,20
